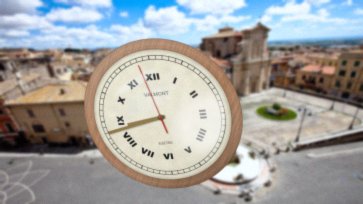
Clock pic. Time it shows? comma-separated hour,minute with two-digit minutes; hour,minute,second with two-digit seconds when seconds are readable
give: 8,42,58
